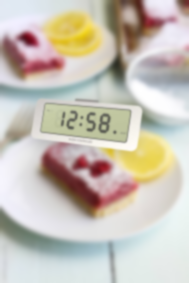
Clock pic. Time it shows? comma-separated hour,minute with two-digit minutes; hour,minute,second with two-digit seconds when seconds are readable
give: 12,58
